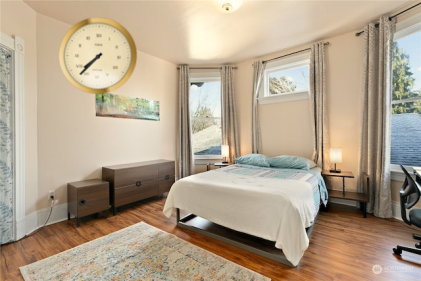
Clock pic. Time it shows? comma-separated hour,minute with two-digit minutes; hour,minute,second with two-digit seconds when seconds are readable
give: 7,37
